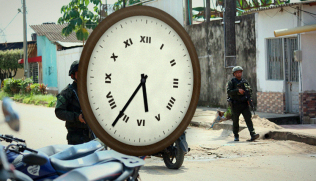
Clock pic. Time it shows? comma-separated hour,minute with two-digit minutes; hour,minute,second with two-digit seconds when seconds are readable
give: 5,36
